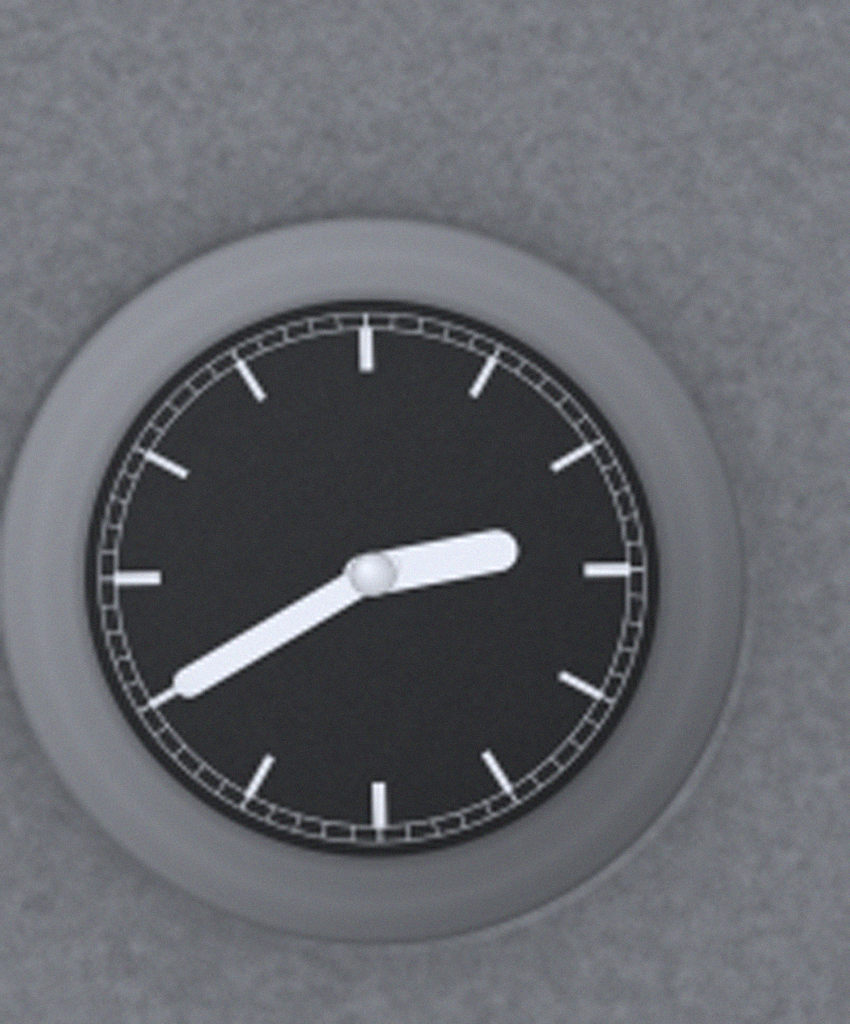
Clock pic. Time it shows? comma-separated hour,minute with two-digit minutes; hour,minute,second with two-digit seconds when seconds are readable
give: 2,40
